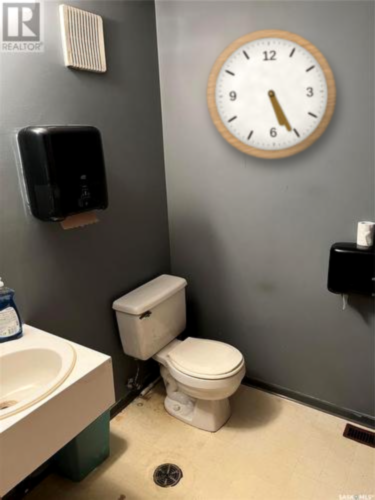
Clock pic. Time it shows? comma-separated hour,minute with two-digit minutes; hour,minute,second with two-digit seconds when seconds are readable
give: 5,26
